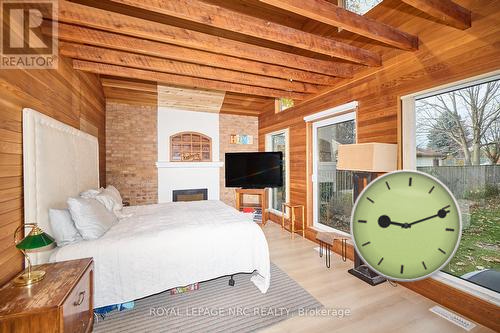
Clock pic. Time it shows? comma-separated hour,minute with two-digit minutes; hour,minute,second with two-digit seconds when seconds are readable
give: 9,11
